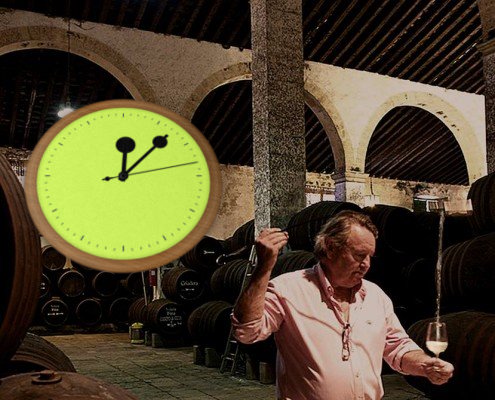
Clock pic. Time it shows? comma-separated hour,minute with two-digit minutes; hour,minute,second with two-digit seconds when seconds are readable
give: 12,07,13
